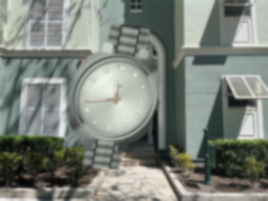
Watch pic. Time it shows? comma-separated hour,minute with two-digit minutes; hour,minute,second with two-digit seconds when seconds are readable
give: 11,43
